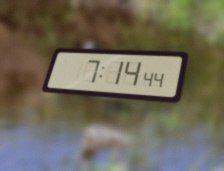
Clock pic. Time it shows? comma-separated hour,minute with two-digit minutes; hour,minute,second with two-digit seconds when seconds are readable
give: 7,14,44
